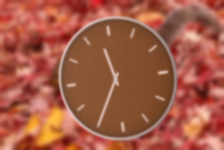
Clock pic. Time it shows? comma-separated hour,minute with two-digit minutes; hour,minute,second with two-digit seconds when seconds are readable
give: 11,35
